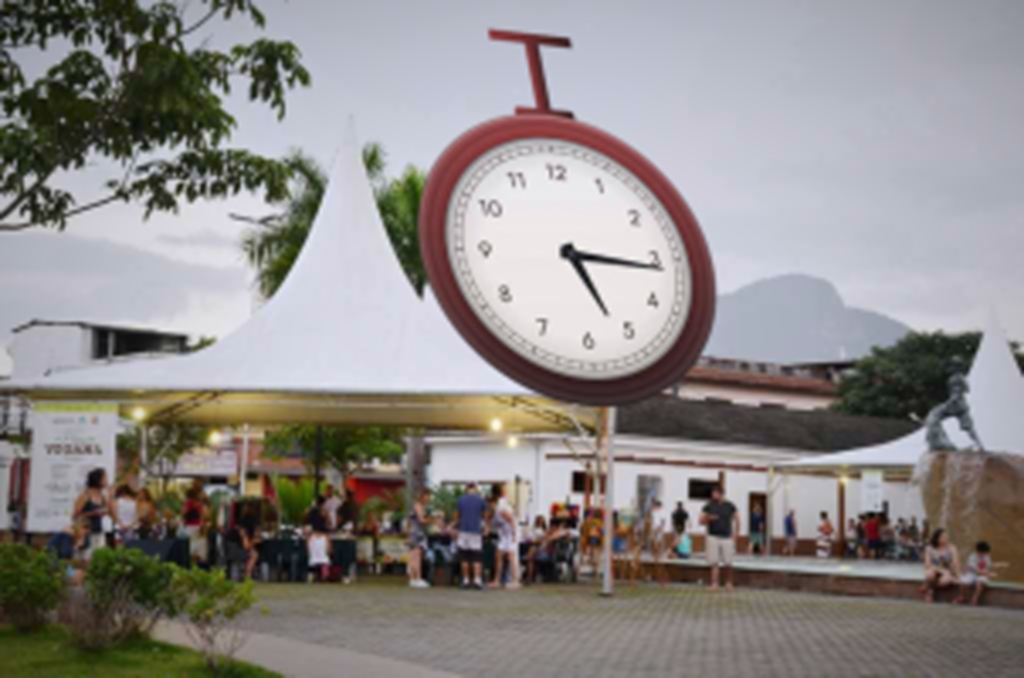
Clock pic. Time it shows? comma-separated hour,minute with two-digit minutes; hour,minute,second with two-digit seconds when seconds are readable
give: 5,16
